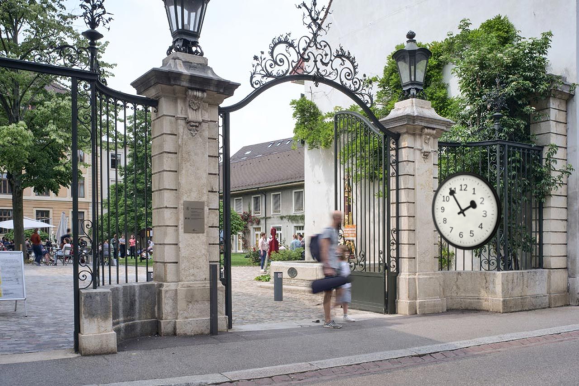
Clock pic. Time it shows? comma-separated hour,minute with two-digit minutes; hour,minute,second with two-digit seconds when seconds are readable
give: 1,54
